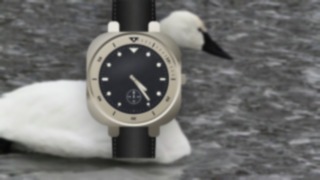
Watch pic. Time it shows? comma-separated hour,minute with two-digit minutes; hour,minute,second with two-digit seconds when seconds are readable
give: 4,24
